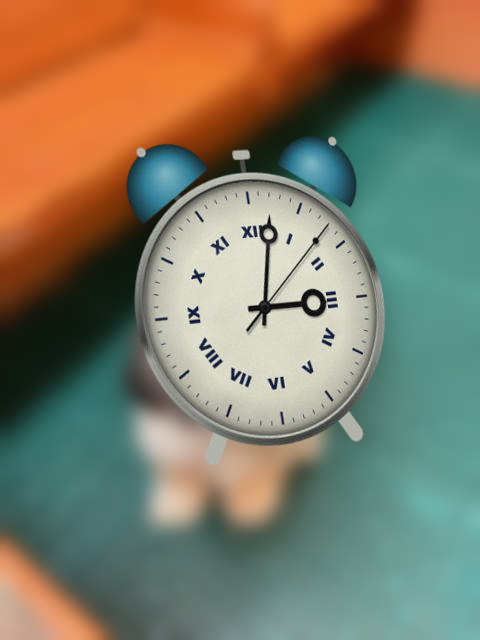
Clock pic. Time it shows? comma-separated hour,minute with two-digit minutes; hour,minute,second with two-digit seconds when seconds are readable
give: 3,02,08
